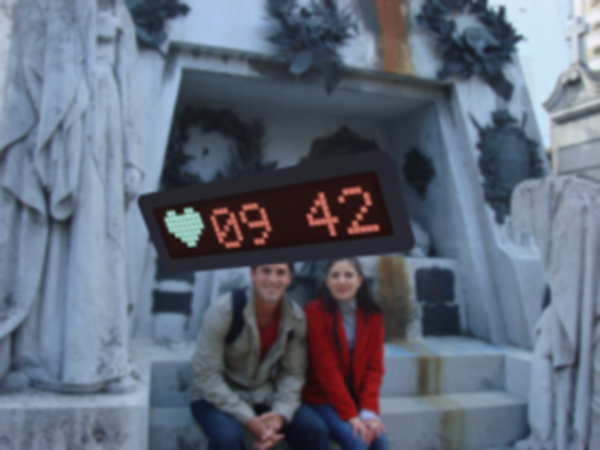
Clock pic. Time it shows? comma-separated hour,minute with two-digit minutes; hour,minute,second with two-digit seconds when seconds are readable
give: 9,42
